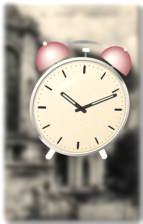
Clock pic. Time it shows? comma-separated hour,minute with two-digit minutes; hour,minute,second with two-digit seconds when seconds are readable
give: 10,11
